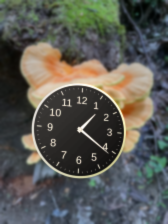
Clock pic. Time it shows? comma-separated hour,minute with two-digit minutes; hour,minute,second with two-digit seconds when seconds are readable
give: 1,21
